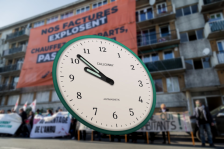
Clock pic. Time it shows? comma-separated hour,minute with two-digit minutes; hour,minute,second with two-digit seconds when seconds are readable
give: 9,52
